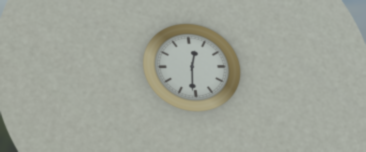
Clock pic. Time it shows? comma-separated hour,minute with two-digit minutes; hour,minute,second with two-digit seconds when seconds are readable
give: 12,31
